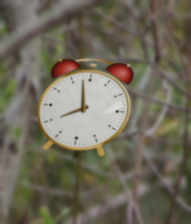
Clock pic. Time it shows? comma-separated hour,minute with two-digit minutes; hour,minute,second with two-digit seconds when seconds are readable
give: 7,58
